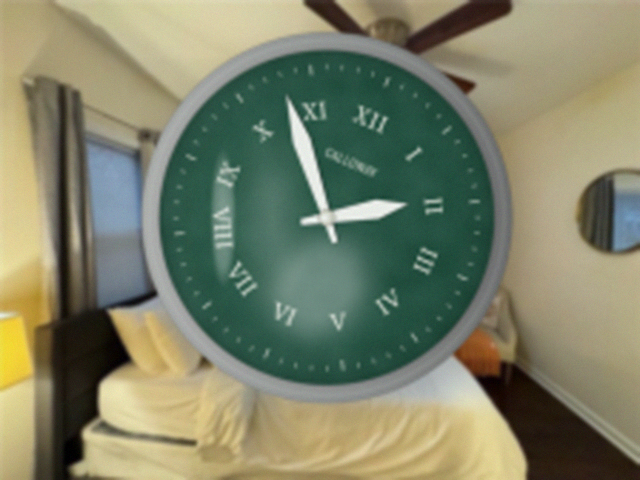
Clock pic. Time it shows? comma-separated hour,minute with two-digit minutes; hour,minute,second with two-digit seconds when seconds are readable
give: 1,53
